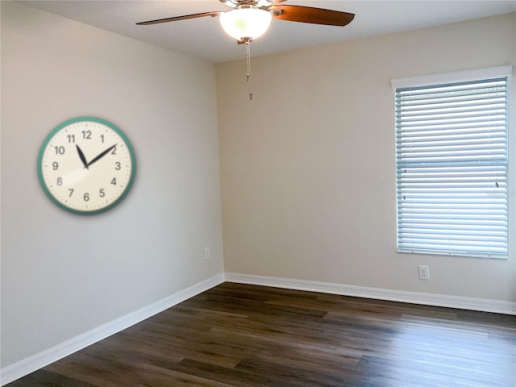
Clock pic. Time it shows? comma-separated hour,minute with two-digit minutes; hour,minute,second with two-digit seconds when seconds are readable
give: 11,09
